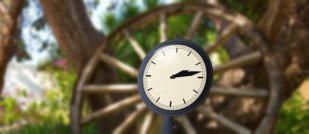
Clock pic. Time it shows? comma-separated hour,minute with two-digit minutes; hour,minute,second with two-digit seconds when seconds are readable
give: 2,13
